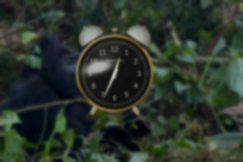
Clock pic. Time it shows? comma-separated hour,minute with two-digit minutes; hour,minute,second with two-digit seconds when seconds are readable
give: 12,34
